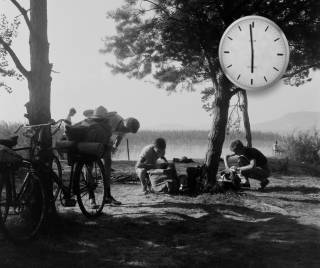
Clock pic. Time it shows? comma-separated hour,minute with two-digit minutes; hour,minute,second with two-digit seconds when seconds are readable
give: 5,59
